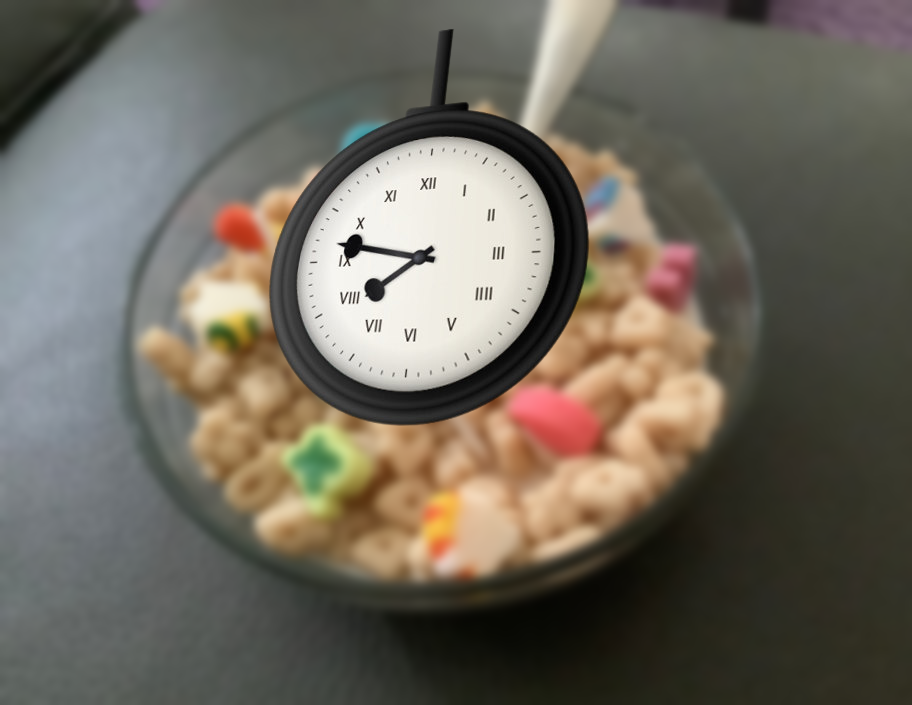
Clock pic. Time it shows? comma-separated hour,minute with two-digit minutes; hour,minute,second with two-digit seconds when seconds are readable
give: 7,47
